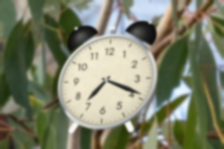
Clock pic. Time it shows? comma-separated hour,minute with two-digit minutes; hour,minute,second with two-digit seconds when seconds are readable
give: 7,19
